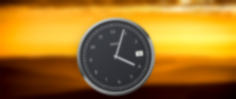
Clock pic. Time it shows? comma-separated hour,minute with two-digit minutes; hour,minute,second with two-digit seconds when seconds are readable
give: 4,04
